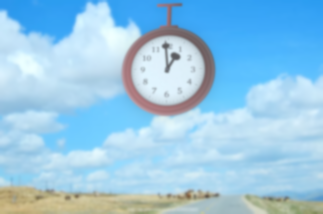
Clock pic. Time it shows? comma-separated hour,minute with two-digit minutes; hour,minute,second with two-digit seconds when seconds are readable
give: 12,59
